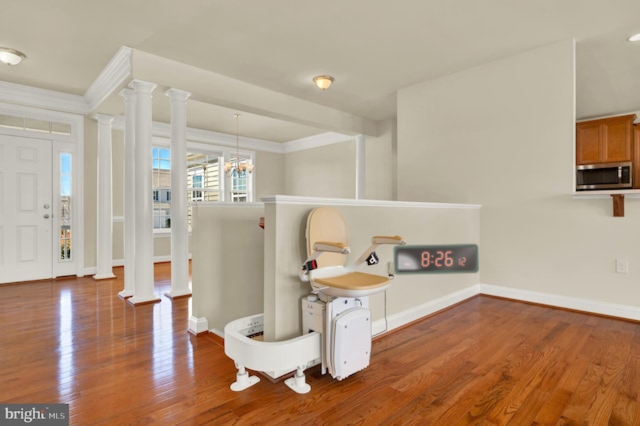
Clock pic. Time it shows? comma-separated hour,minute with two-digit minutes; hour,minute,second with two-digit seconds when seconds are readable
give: 8,26
